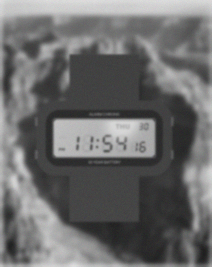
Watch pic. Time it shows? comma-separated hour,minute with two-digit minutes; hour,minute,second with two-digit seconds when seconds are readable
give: 11,54,16
